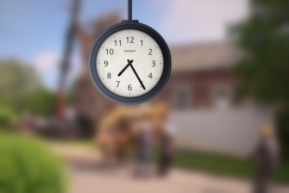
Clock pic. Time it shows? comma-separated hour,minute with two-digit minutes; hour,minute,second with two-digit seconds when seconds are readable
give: 7,25
